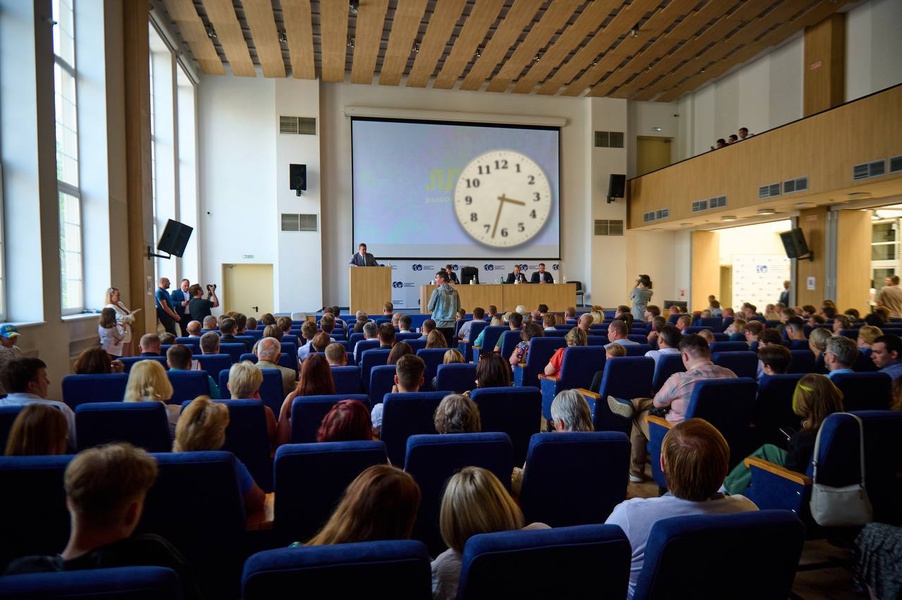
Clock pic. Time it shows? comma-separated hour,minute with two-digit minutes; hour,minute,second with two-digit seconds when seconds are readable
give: 3,33
